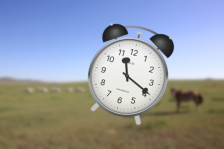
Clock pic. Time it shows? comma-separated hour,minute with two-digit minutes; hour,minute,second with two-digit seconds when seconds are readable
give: 11,19
